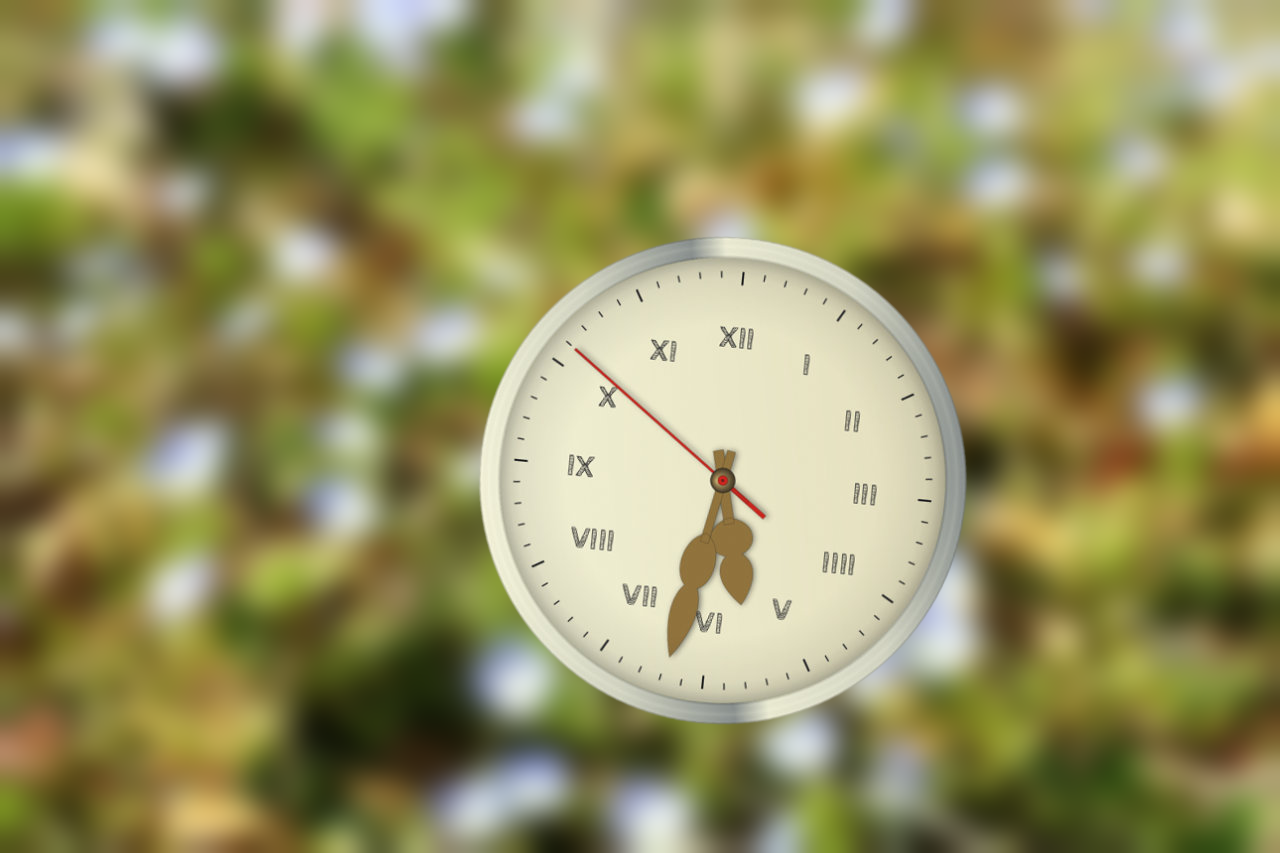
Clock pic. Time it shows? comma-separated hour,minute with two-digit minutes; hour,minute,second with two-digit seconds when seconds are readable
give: 5,31,51
